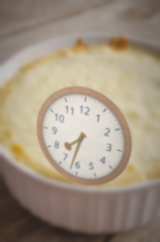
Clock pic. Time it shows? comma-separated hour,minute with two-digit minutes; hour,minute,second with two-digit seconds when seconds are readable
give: 7,32
